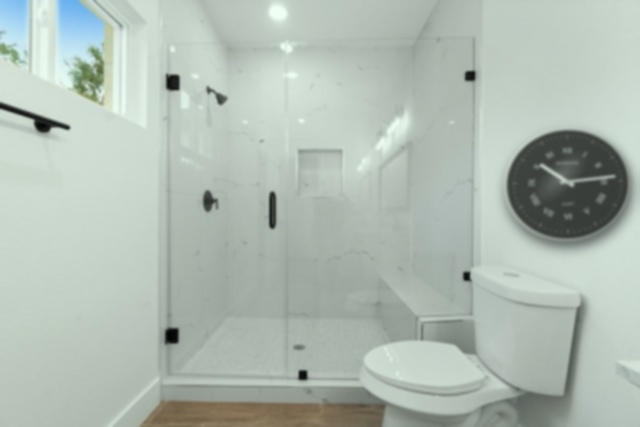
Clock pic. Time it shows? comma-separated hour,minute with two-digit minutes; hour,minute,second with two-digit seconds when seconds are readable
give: 10,14
